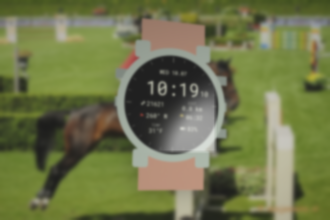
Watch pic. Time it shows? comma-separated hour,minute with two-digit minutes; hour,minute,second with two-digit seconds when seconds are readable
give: 10,19
